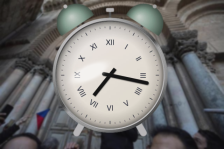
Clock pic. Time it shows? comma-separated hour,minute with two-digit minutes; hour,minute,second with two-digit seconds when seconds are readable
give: 7,17
